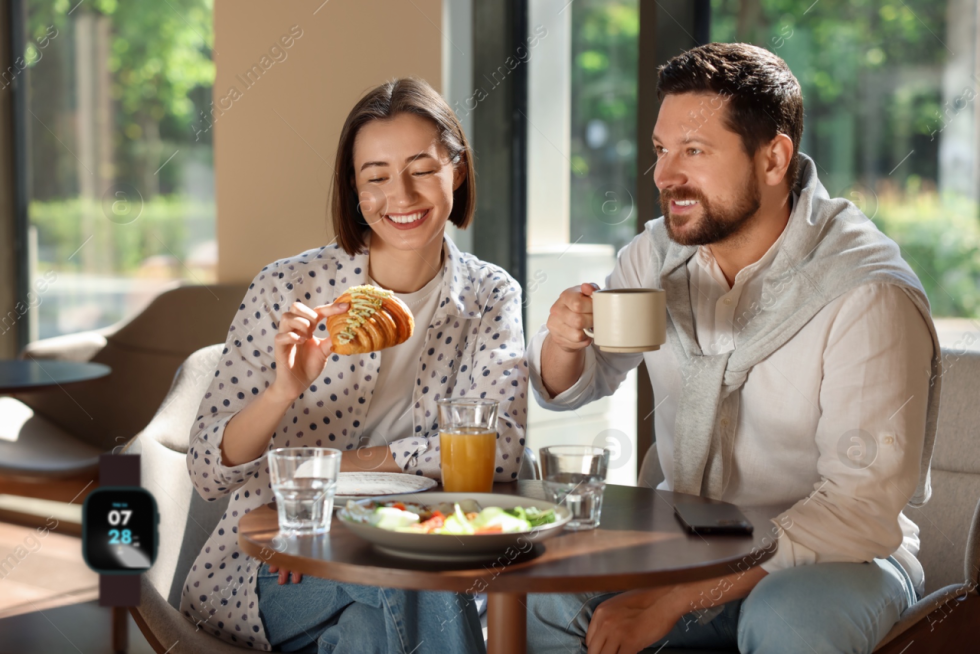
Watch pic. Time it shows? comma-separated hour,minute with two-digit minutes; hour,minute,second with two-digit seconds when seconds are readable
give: 7,28
